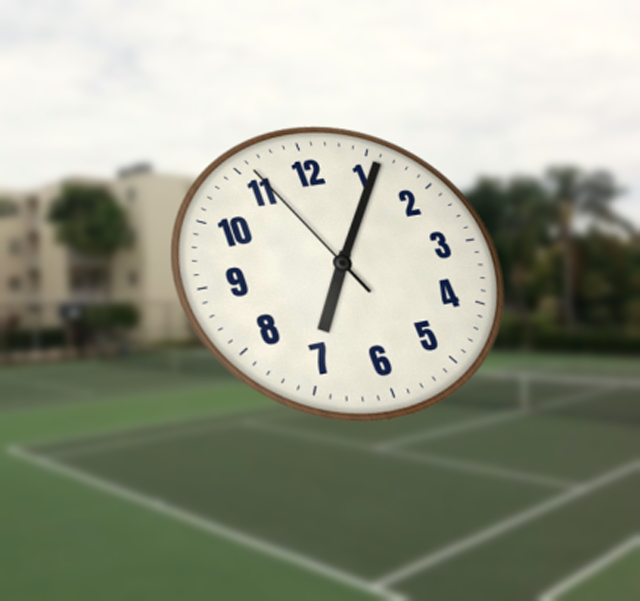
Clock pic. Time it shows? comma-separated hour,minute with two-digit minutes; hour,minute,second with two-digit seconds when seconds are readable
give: 7,05,56
